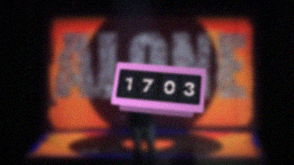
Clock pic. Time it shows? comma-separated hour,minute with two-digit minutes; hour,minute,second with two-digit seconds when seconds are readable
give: 17,03
